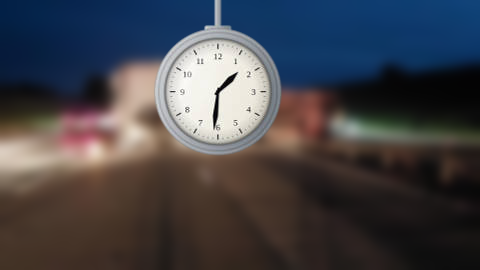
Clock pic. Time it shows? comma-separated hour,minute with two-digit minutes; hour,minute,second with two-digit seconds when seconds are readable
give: 1,31
